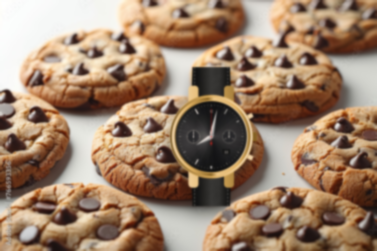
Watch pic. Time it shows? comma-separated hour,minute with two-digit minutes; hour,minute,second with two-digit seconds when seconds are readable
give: 8,02
